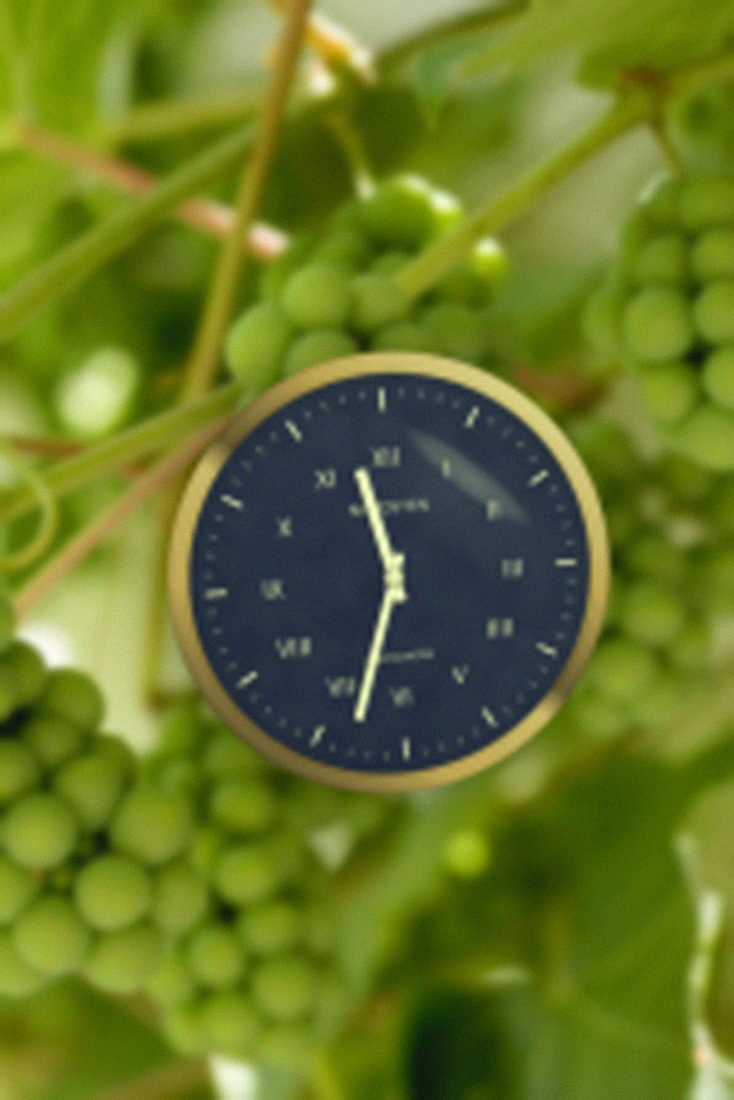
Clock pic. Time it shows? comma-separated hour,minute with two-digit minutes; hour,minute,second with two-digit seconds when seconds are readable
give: 11,33
